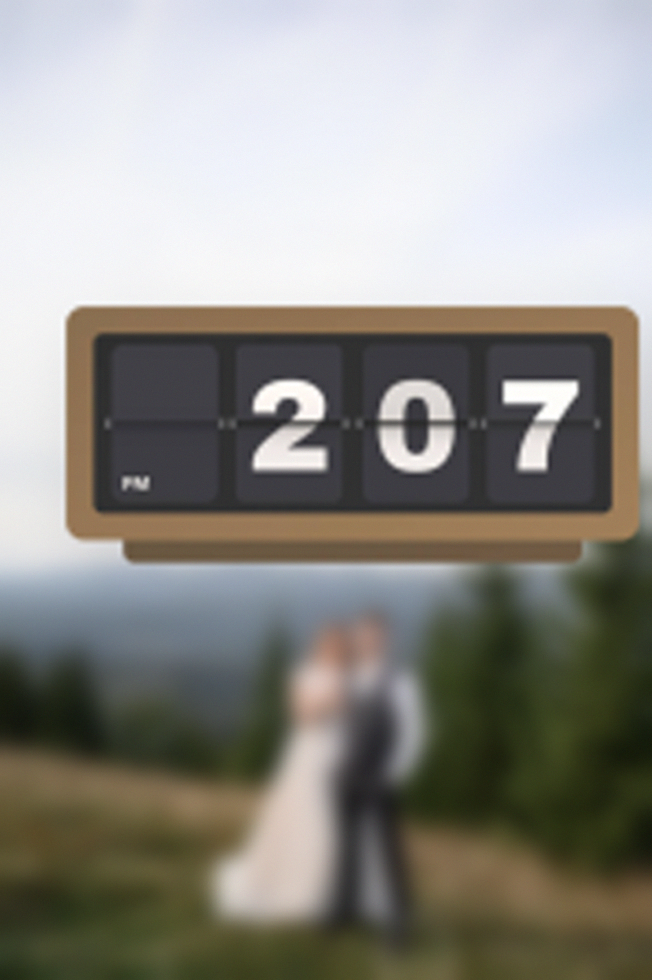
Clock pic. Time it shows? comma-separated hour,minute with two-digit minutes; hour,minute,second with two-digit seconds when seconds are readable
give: 2,07
